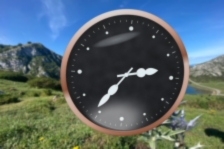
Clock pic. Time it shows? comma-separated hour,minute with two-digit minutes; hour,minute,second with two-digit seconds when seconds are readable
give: 2,36
